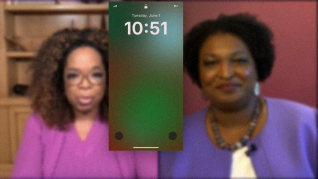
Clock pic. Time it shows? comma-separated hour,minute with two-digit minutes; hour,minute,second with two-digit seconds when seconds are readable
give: 10,51
